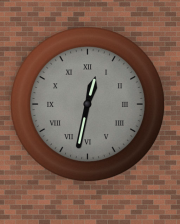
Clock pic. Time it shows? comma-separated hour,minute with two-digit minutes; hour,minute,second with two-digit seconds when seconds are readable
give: 12,32
